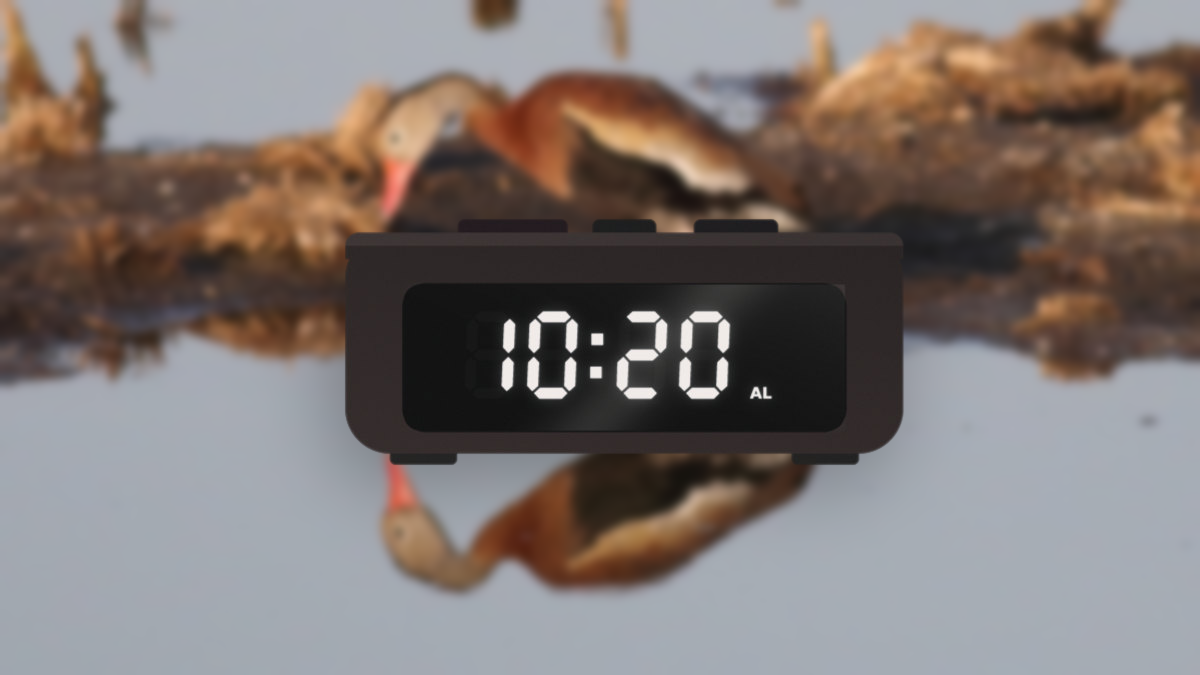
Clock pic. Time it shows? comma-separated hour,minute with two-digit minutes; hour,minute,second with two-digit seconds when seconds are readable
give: 10,20
